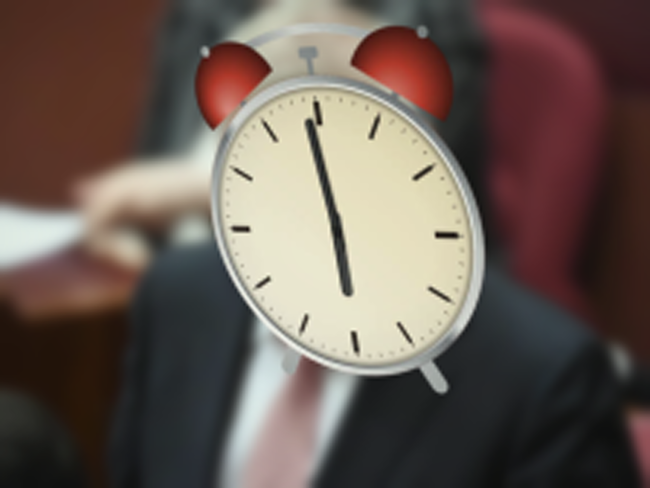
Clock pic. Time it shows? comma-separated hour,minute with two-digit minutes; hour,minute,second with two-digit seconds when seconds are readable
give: 5,59
